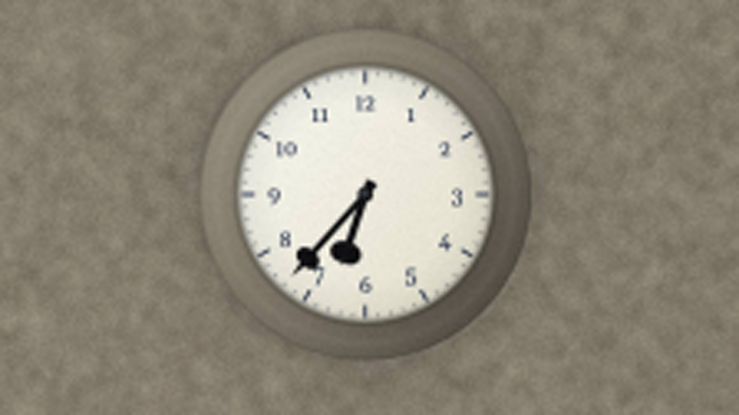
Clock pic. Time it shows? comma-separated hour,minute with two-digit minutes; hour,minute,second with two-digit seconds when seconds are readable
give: 6,37
